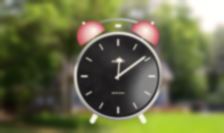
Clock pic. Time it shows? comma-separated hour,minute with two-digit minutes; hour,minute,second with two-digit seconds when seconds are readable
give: 12,09
